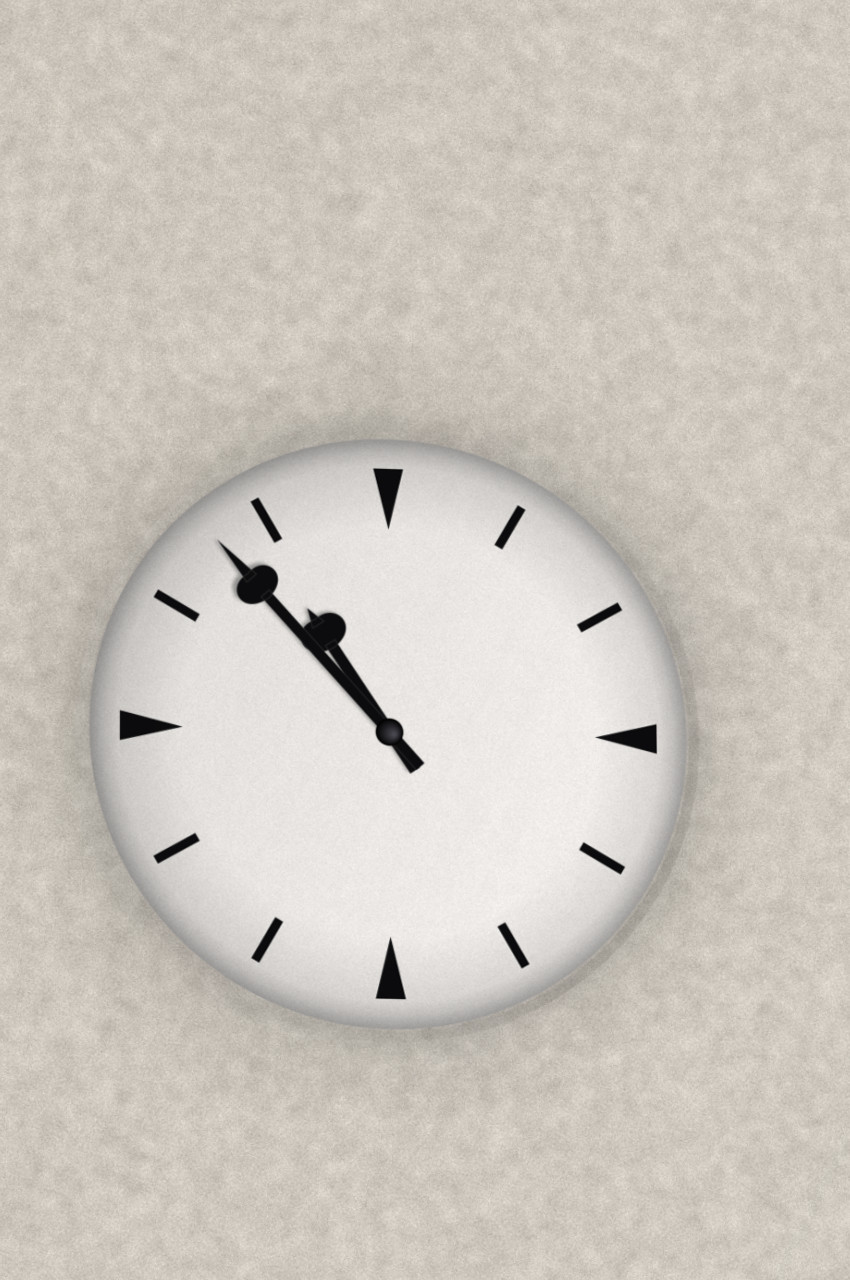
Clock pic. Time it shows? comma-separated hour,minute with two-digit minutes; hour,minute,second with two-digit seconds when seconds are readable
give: 10,53
